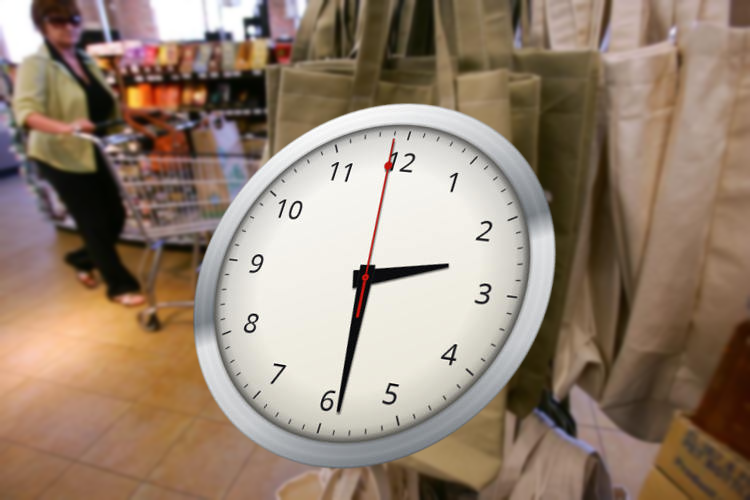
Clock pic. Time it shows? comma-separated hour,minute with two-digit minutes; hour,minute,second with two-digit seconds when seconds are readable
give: 2,28,59
